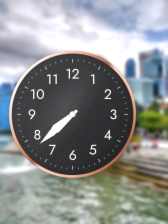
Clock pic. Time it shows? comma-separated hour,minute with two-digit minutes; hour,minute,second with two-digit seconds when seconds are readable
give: 7,38
